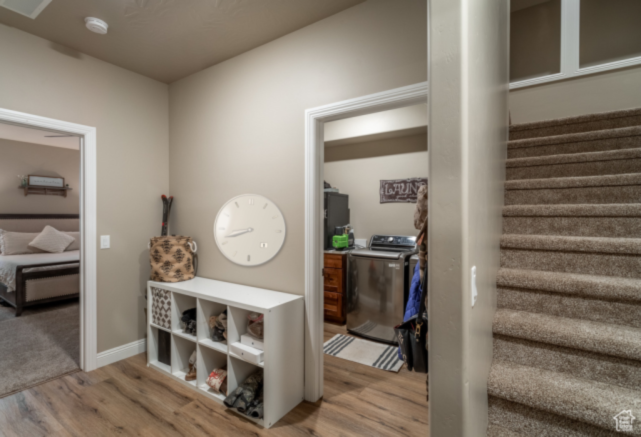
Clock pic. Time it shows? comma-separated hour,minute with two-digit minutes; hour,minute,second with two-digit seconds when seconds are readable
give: 8,42
